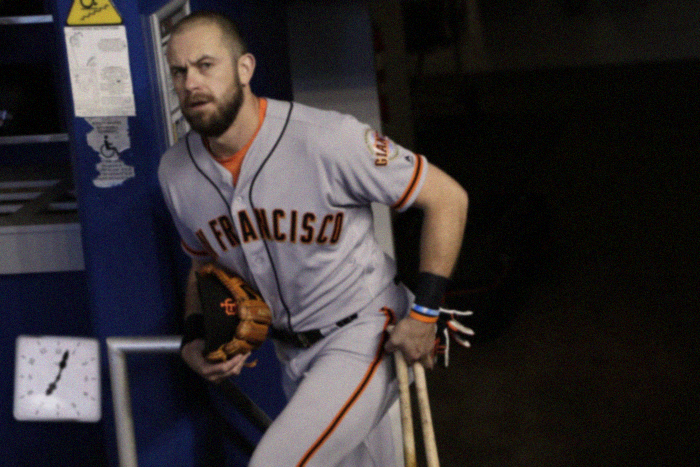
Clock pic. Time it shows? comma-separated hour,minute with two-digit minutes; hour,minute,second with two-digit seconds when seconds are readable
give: 7,03
